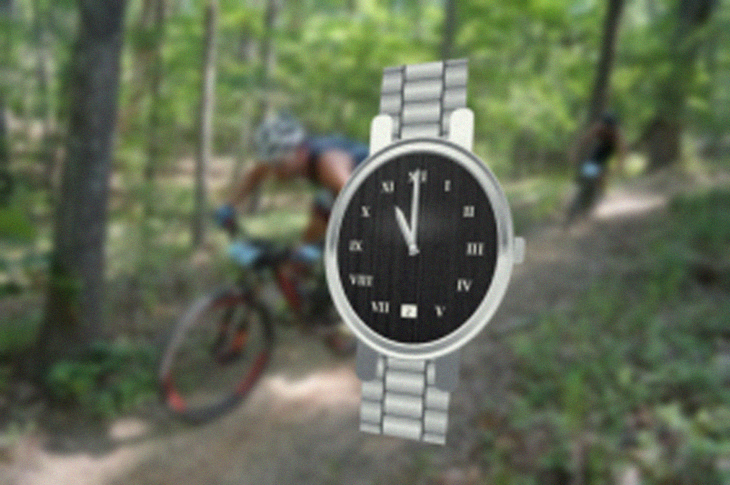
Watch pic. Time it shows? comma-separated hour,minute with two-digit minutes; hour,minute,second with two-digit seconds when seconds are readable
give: 11,00
